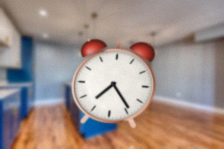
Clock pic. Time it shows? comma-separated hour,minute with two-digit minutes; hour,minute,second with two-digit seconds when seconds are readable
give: 7,24
